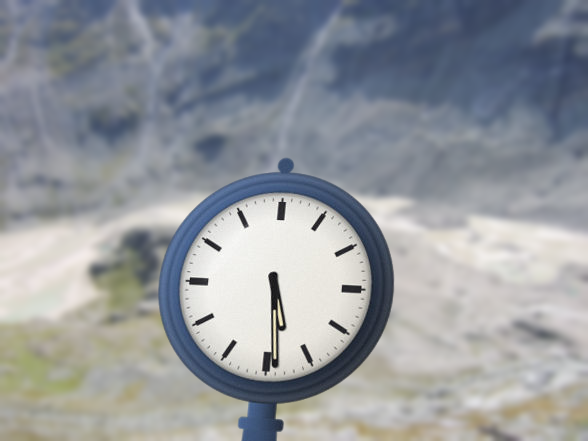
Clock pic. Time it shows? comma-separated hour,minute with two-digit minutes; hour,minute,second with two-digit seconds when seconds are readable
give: 5,29
